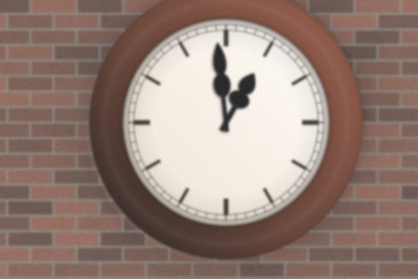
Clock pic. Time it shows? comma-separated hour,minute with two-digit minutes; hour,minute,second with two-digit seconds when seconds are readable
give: 12,59
